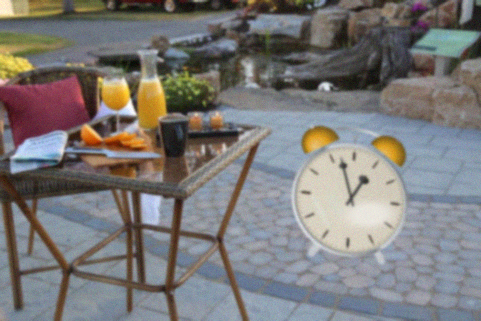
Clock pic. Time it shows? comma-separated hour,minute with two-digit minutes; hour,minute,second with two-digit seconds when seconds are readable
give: 12,57
